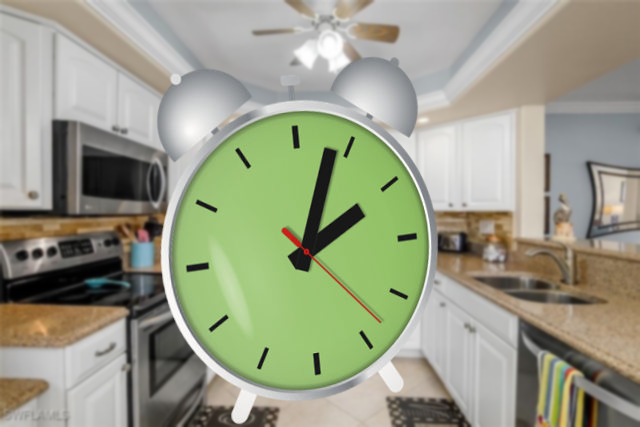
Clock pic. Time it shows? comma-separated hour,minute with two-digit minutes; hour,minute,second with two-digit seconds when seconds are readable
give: 2,03,23
